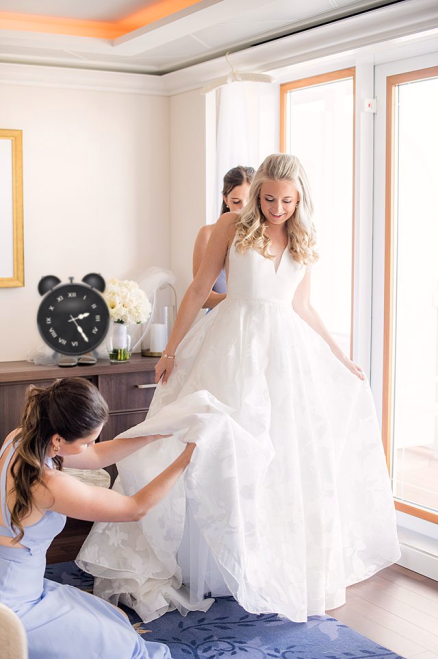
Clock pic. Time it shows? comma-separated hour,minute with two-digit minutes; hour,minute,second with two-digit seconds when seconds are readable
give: 2,25
